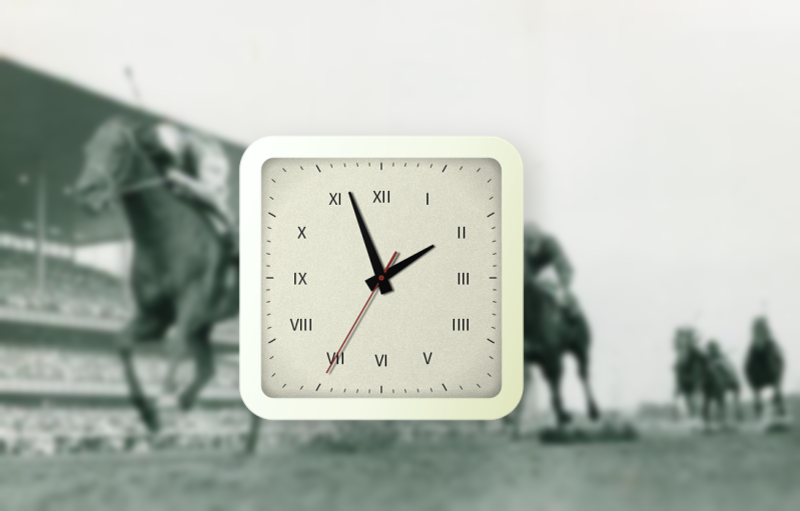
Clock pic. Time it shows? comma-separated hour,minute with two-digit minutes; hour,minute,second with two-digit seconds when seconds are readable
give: 1,56,35
